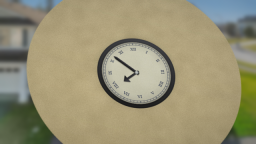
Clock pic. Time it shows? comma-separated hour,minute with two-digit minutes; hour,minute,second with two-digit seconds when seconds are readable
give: 7,52
